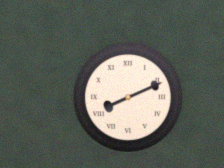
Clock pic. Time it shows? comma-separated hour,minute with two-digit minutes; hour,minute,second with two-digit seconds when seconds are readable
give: 8,11
